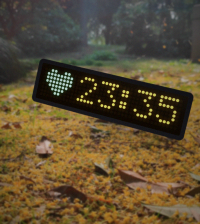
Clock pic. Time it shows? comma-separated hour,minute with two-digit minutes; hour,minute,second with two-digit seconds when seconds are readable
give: 23,35
